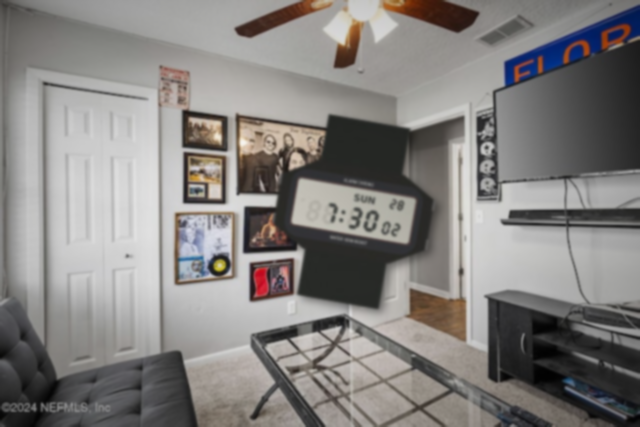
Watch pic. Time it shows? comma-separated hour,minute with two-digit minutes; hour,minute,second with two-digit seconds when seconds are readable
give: 7,30,02
